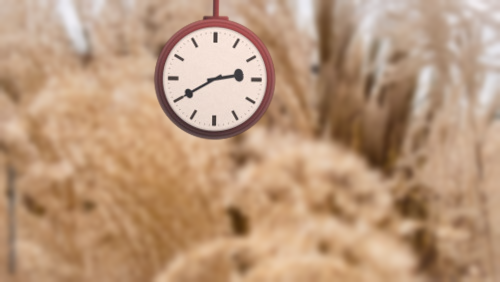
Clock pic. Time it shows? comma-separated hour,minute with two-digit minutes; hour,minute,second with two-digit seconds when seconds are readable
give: 2,40
